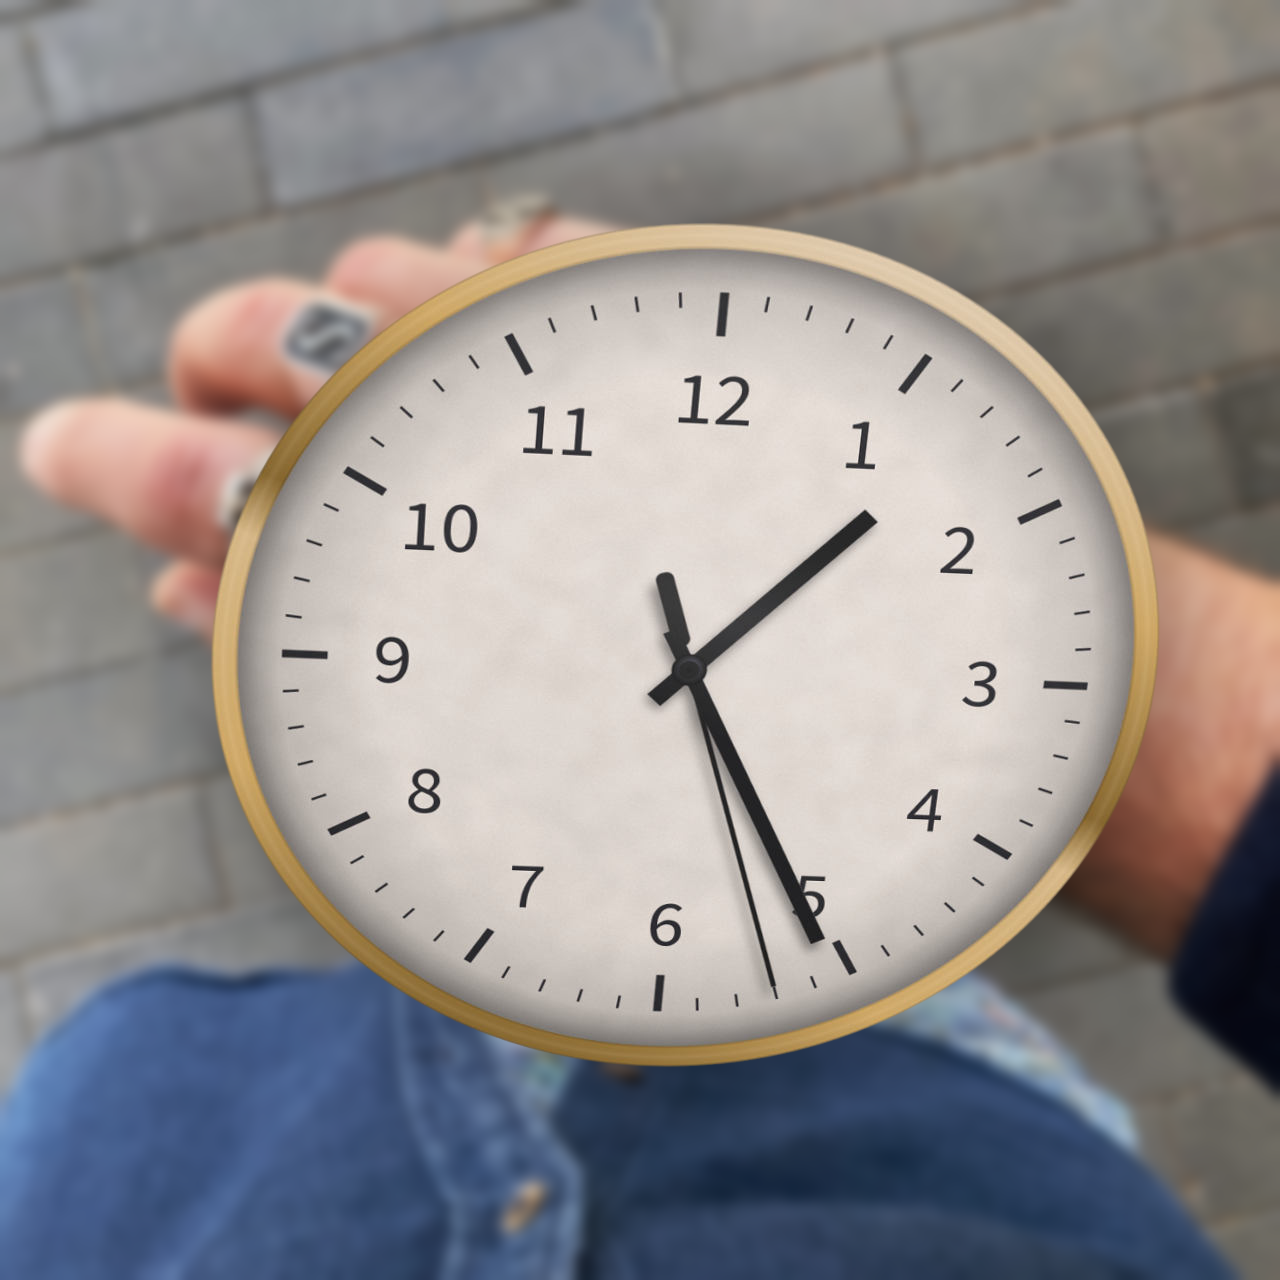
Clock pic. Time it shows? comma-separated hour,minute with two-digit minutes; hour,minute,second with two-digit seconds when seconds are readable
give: 1,25,27
